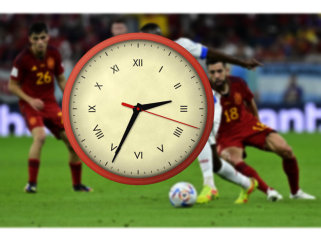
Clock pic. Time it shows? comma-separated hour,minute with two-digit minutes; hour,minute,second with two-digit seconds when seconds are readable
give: 2,34,18
